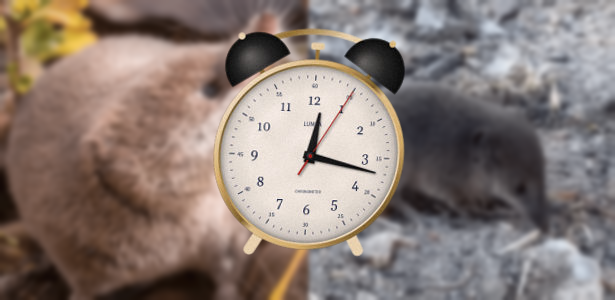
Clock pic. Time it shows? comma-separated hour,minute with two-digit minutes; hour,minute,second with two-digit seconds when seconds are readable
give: 12,17,05
